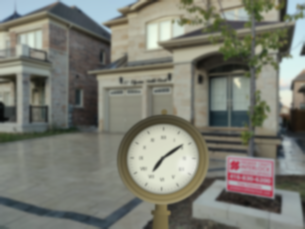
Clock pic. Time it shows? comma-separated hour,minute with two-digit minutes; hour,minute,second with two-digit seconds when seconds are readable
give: 7,09
